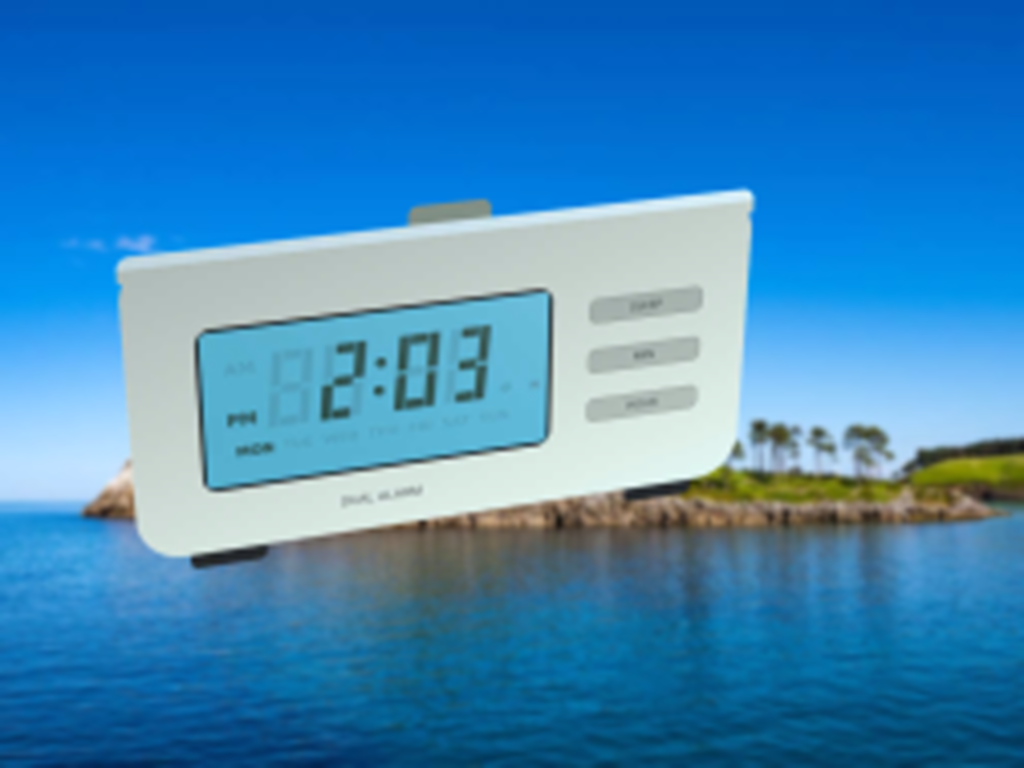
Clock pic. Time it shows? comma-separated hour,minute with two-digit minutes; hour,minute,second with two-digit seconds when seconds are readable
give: 2,03
